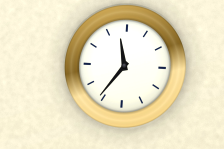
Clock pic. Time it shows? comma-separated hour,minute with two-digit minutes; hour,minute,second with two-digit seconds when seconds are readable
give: 11,36
